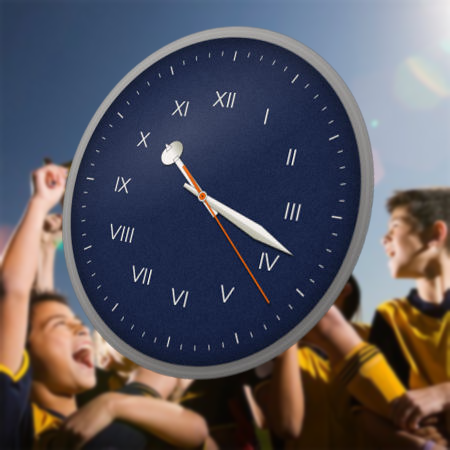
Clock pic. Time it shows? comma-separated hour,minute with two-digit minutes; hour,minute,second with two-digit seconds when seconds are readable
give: 10,18,22
